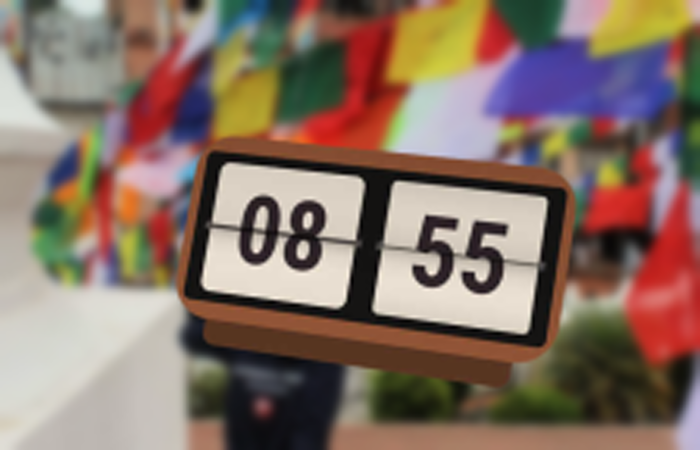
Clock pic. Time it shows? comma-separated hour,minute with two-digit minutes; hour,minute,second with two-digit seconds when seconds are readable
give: 8,55
